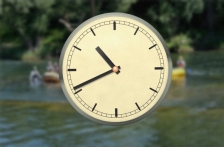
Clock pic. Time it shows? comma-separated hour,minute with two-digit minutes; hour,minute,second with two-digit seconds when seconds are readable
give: 10,41
